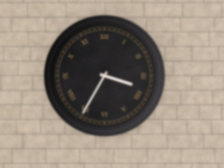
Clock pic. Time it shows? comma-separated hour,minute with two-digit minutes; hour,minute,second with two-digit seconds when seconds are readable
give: 3,35
